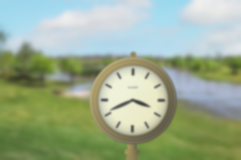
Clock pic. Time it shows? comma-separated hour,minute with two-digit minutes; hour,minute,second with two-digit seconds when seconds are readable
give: 3,41
